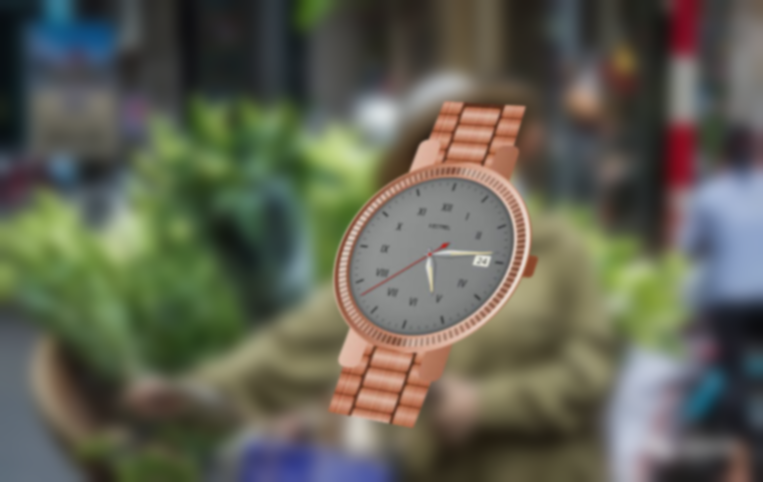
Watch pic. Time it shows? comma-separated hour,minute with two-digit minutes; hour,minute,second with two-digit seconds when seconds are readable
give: 5,13,38
